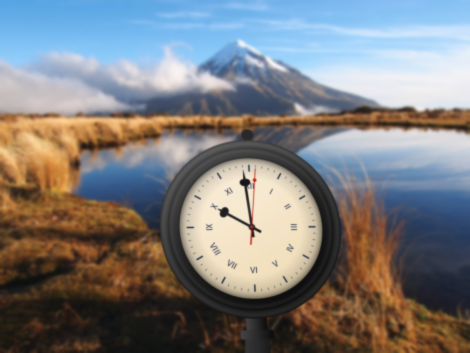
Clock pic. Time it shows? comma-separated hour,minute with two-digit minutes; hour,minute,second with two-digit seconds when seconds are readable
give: 9,59,01
